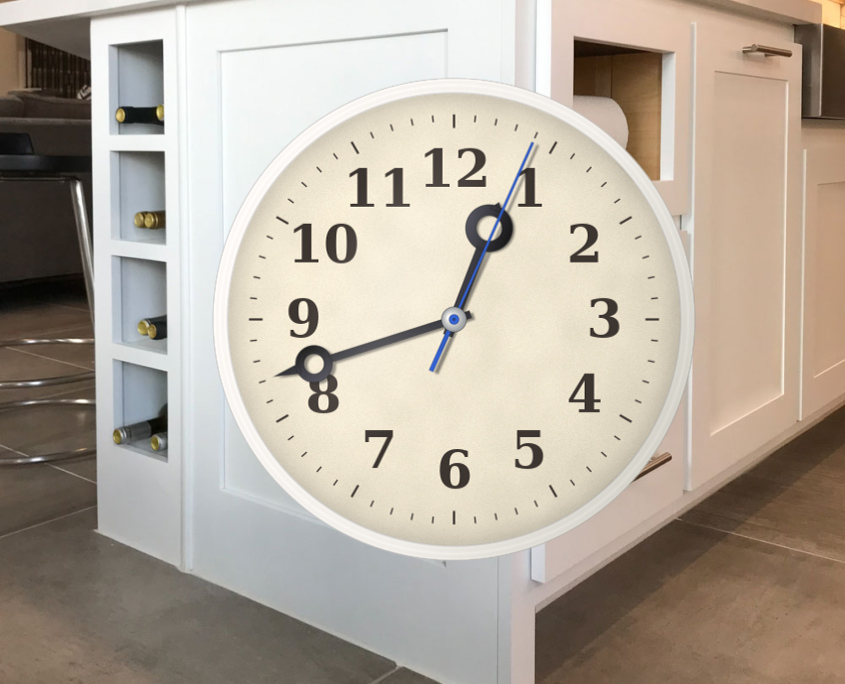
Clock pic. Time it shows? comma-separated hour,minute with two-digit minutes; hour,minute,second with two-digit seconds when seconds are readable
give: 12,42,04
